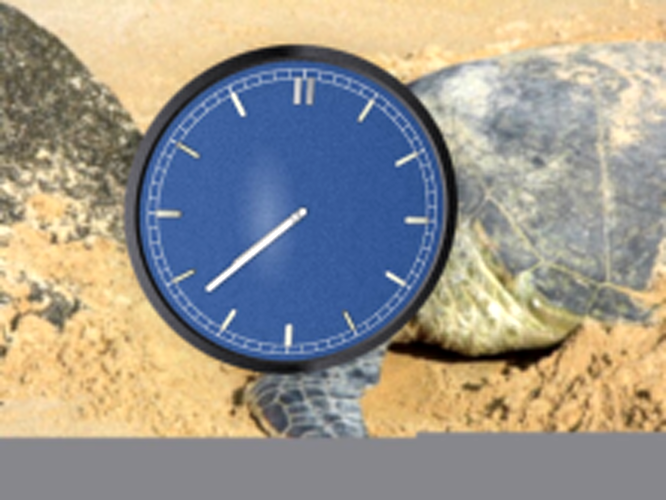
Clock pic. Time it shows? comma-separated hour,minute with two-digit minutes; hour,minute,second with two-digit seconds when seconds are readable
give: 7,38
